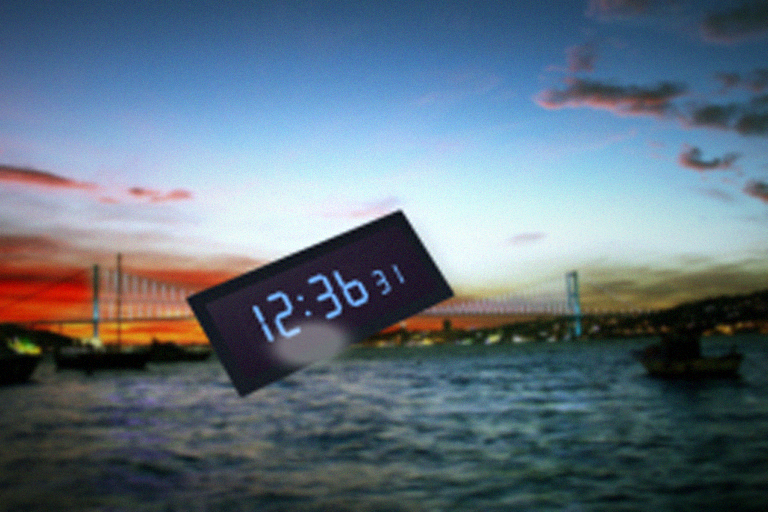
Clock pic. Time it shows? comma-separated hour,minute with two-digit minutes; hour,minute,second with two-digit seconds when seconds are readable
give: 12,36,31
